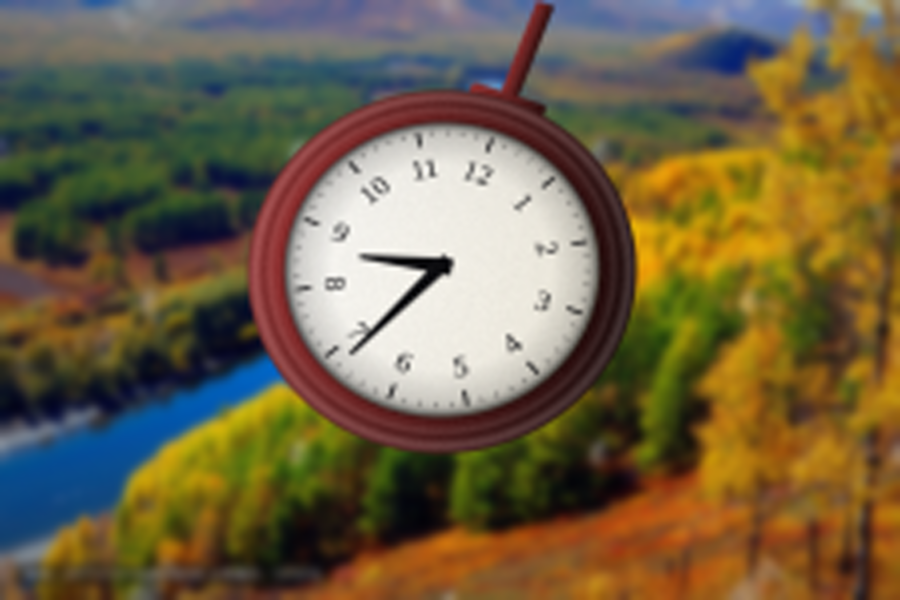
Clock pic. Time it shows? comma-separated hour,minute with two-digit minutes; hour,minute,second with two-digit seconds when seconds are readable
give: 8,34
